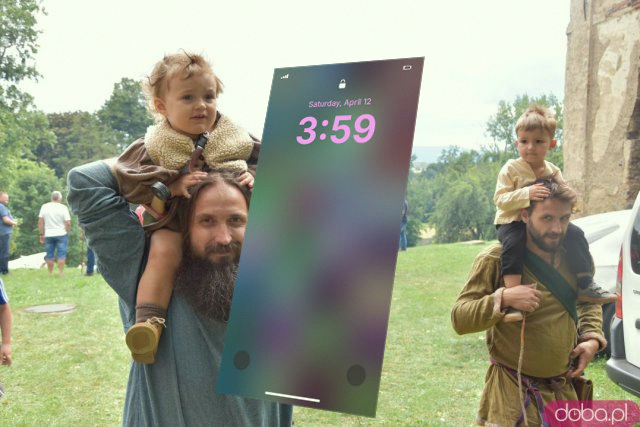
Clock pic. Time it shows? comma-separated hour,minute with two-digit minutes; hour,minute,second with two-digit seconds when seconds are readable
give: 3,59
